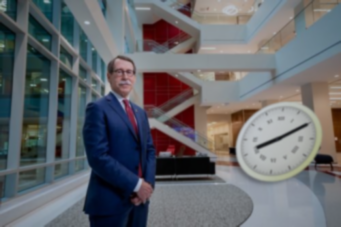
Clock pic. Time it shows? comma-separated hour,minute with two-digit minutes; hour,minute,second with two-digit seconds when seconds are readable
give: 8,10
